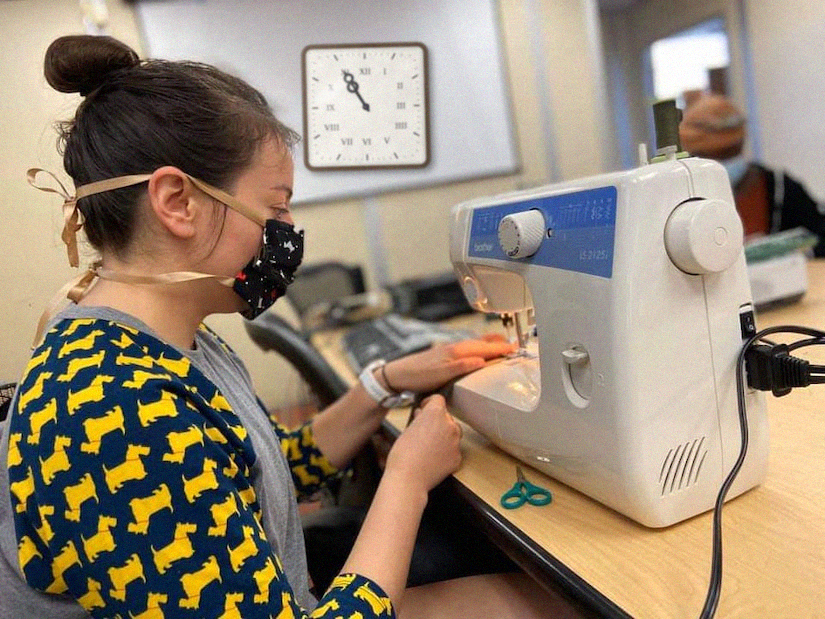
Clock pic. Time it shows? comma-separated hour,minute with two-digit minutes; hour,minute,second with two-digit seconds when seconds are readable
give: 10,55
